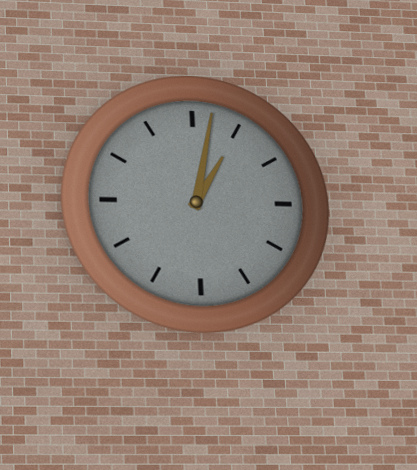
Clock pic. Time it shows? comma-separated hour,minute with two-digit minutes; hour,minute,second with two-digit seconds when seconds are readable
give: 1,02
